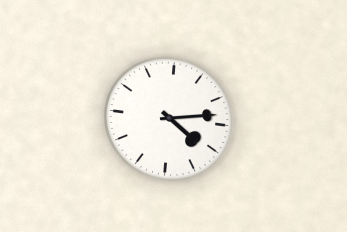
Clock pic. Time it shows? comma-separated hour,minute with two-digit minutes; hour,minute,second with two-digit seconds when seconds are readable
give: 4,13
